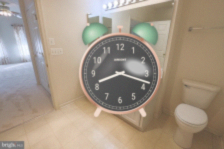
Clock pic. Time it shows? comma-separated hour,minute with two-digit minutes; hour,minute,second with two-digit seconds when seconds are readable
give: 8,18
